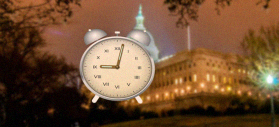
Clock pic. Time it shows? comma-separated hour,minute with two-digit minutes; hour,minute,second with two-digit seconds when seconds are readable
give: 9,02
